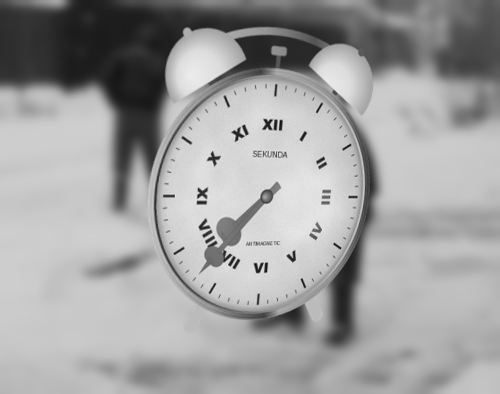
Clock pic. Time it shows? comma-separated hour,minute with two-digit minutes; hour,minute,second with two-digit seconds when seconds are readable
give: 7,37
